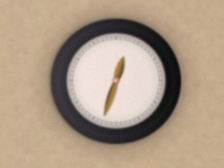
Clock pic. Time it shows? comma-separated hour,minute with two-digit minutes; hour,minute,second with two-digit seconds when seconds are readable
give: 12,33
